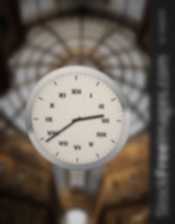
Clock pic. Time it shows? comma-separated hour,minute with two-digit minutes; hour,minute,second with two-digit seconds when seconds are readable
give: 2,39
